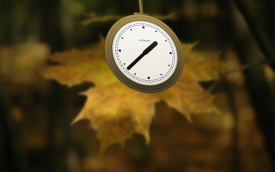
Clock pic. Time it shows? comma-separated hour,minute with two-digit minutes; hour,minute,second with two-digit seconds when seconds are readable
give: 1,38
